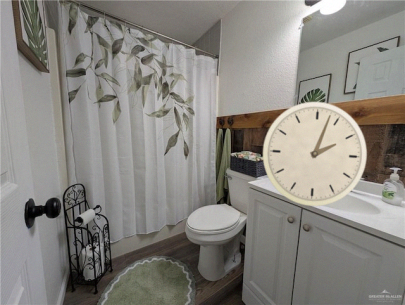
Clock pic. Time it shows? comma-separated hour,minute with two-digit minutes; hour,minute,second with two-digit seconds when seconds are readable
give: 2,03
